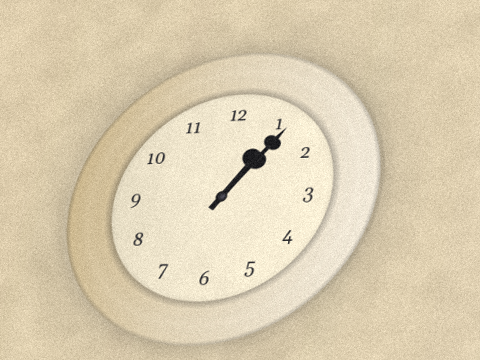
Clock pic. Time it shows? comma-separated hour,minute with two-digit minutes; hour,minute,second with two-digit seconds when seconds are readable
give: 1,06
